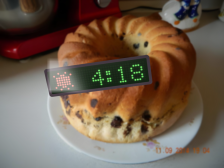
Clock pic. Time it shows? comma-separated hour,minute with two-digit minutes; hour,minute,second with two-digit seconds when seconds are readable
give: 4,18
